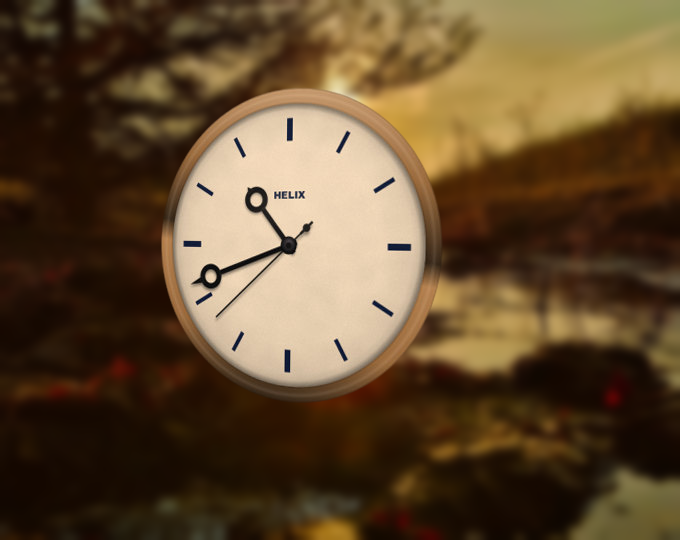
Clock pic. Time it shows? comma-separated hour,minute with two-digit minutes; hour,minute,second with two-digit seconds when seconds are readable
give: 10,41,38
